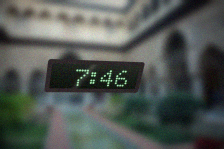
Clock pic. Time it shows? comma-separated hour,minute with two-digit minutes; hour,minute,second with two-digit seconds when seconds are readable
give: 7,46
